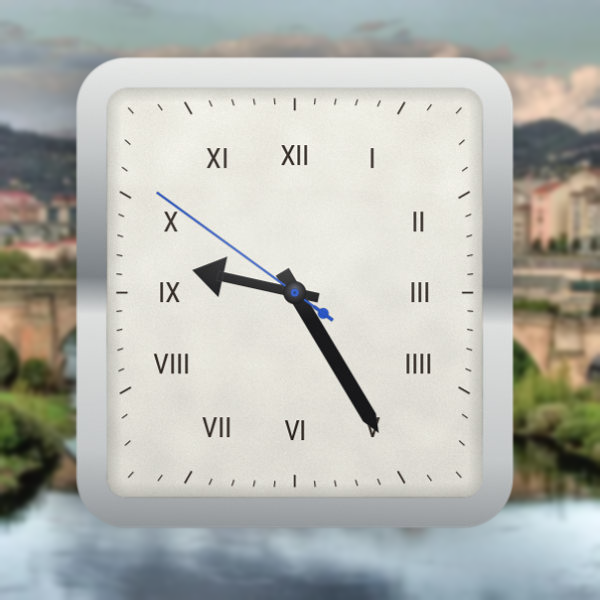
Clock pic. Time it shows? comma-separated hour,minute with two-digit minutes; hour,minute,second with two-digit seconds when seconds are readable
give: 9,24,51
